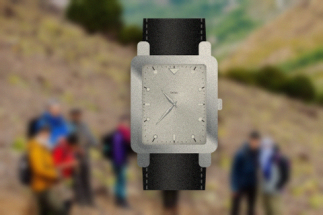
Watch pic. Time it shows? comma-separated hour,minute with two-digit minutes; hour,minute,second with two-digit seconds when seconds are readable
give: 10,37
